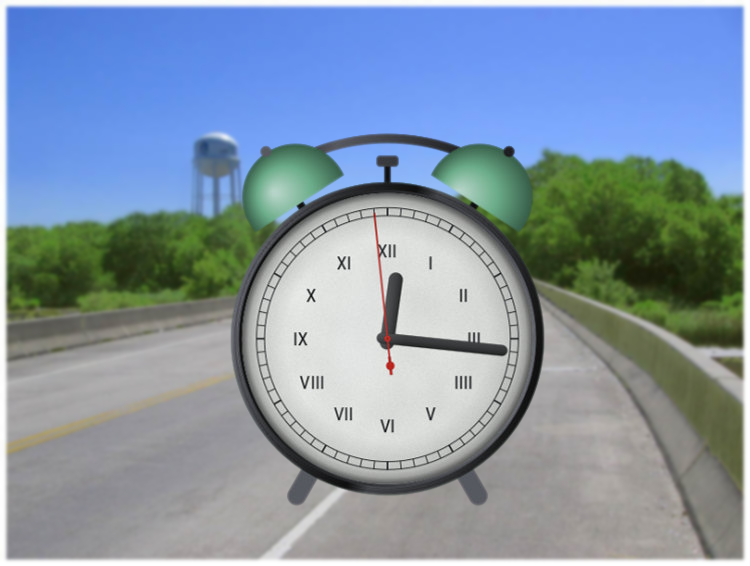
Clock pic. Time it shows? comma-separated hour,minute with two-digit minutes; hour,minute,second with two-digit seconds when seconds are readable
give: 12,15,59
